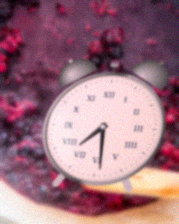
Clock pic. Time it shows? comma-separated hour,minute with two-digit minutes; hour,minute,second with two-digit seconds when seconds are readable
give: 7,29
